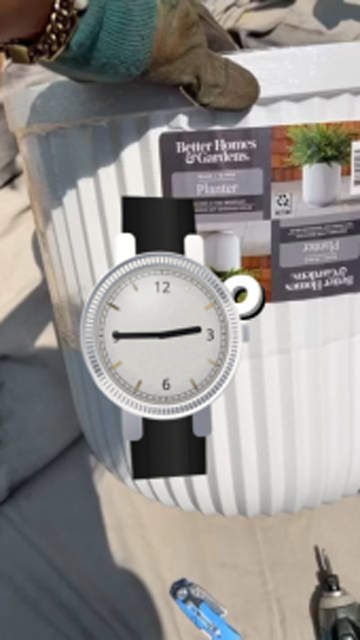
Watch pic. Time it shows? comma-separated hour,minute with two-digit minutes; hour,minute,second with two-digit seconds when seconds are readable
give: 2,45
